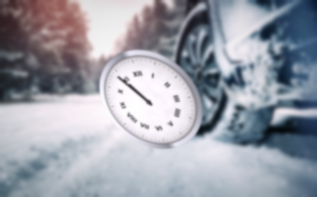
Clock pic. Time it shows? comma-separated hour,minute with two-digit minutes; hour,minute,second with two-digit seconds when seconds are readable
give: 10,54
